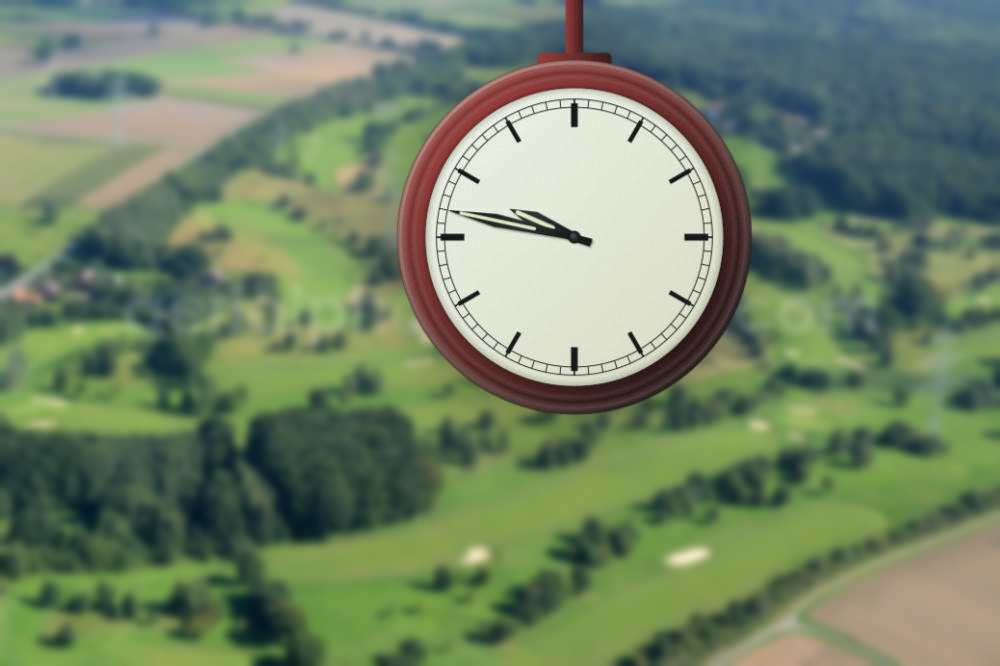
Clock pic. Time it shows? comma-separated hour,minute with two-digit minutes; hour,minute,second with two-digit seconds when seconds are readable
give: 9,47
